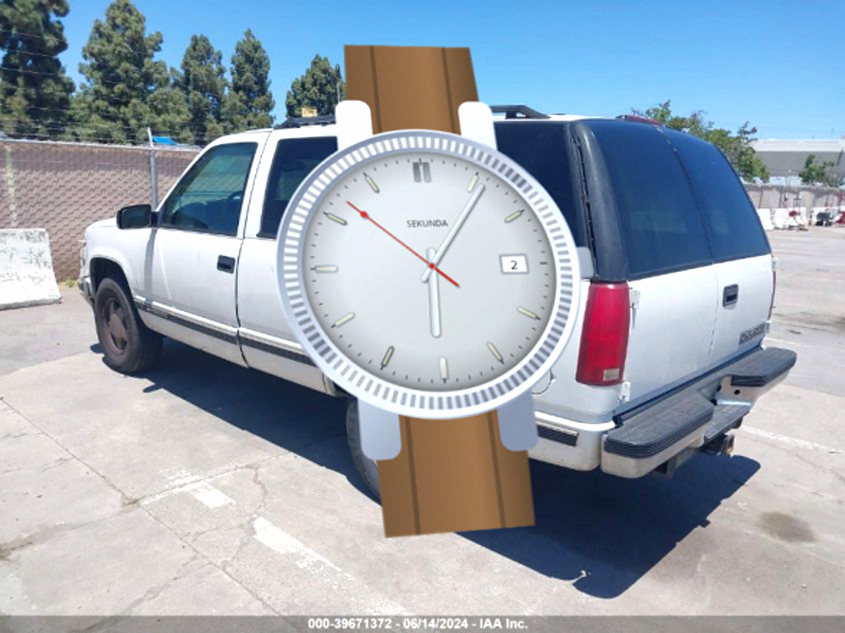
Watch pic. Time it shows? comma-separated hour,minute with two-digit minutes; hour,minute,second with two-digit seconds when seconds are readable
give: 6,05,52
